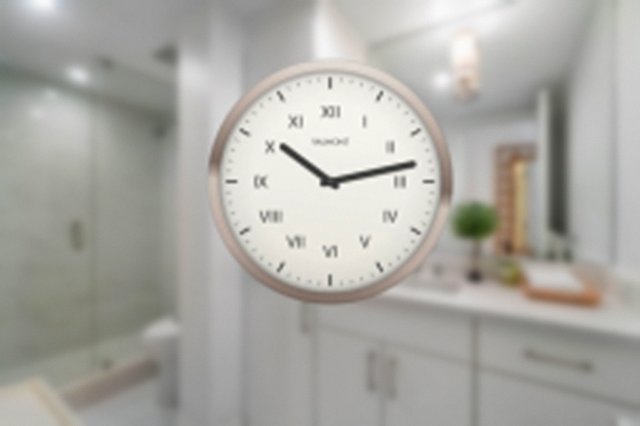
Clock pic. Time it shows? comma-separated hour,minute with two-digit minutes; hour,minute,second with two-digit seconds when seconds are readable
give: 10,13
